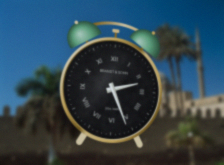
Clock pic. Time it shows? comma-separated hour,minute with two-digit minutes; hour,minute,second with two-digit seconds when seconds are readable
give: 2,26
